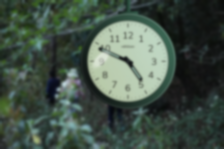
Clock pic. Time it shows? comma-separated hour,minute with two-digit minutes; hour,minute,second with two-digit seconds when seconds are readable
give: 4,49
